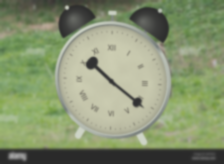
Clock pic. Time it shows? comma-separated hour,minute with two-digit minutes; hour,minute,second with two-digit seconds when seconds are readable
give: 10,21
